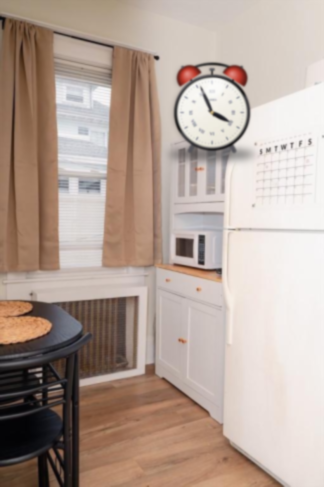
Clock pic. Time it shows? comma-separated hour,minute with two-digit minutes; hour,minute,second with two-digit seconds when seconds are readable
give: 3,56
